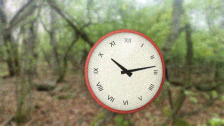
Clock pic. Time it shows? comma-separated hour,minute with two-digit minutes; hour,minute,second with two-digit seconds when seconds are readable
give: 10,13
